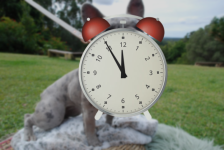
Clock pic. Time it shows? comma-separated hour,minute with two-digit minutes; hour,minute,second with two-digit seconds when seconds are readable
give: 11,55
